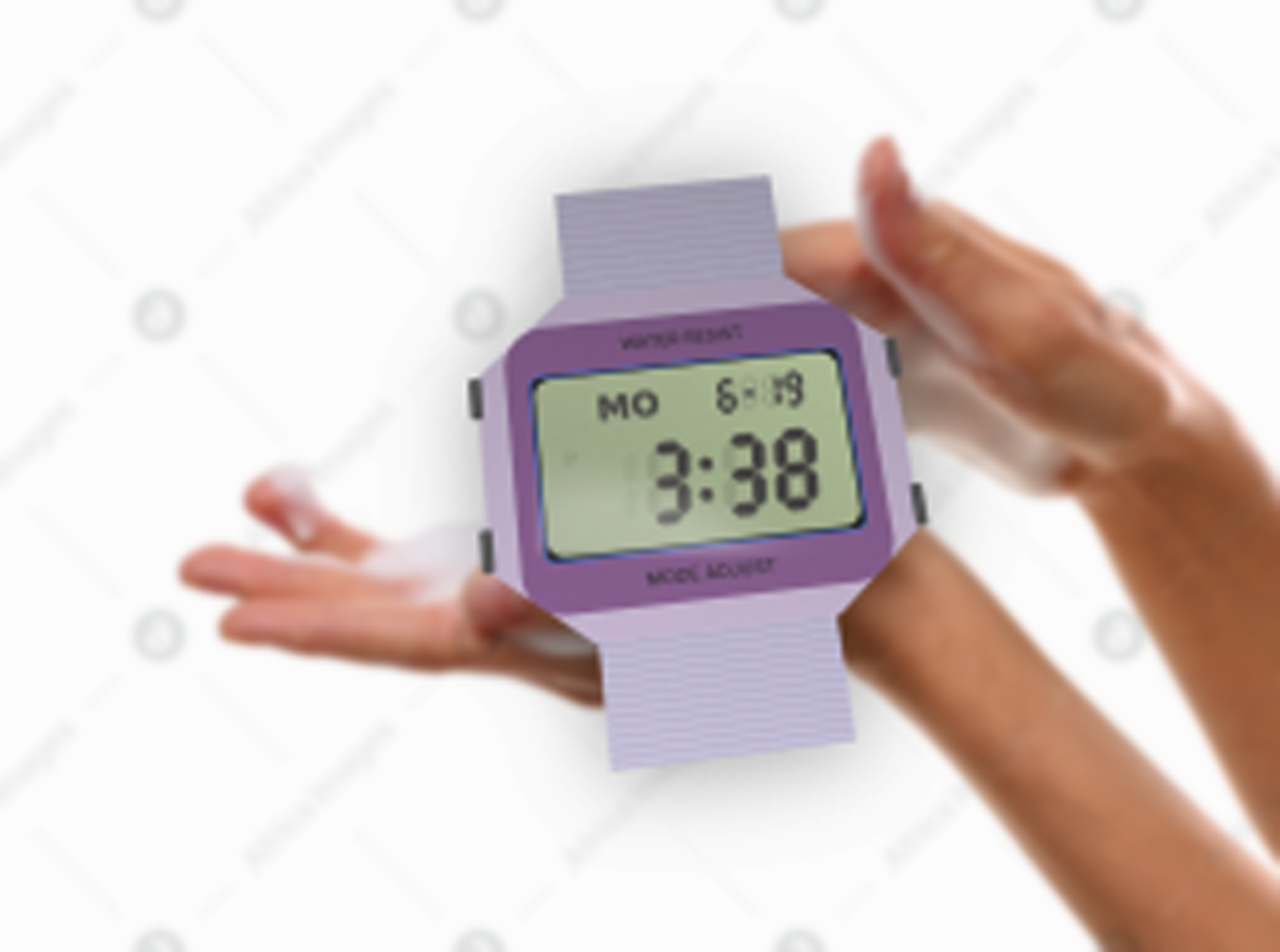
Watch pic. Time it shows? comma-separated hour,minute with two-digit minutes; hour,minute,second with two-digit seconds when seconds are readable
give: 3,38
